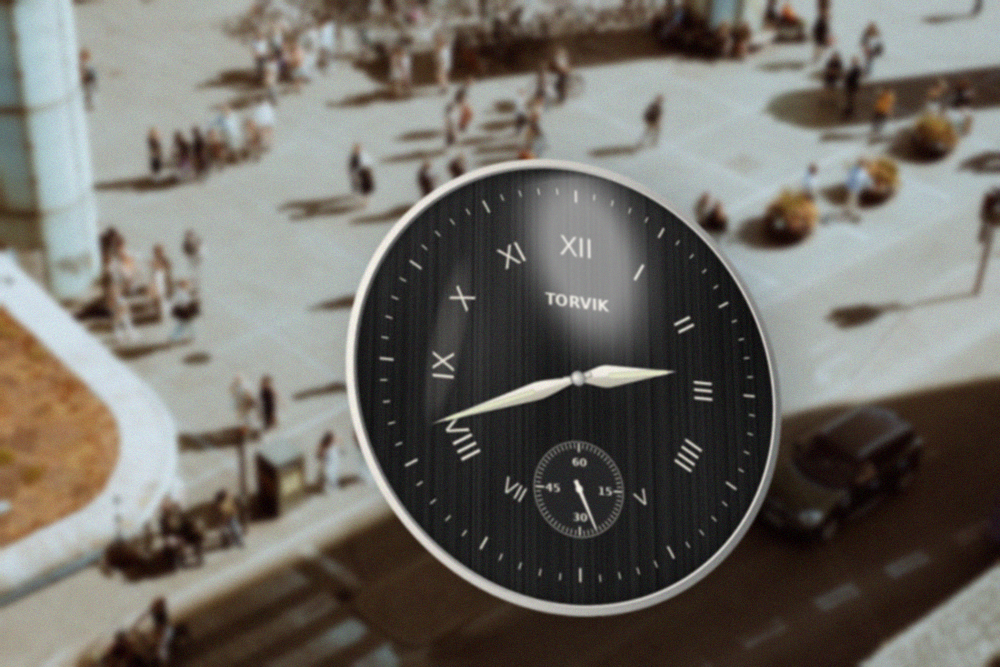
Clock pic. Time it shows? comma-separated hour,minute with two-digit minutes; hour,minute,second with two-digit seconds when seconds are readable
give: 2,41,26
